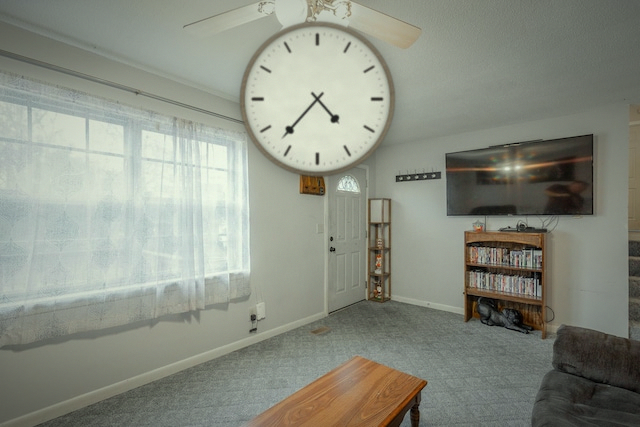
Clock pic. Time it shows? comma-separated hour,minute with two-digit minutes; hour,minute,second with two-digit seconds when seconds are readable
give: 4,37
